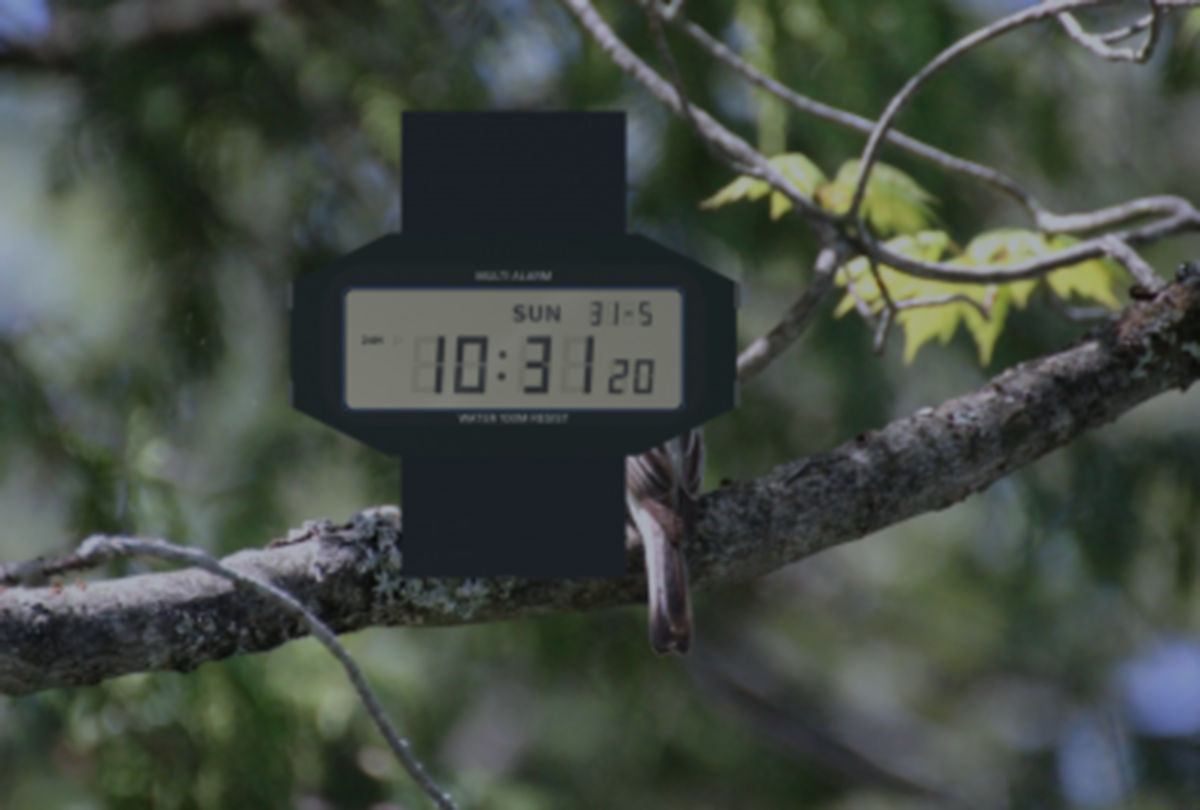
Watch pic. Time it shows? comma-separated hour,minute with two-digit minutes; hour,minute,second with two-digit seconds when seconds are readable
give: 10,31,20
